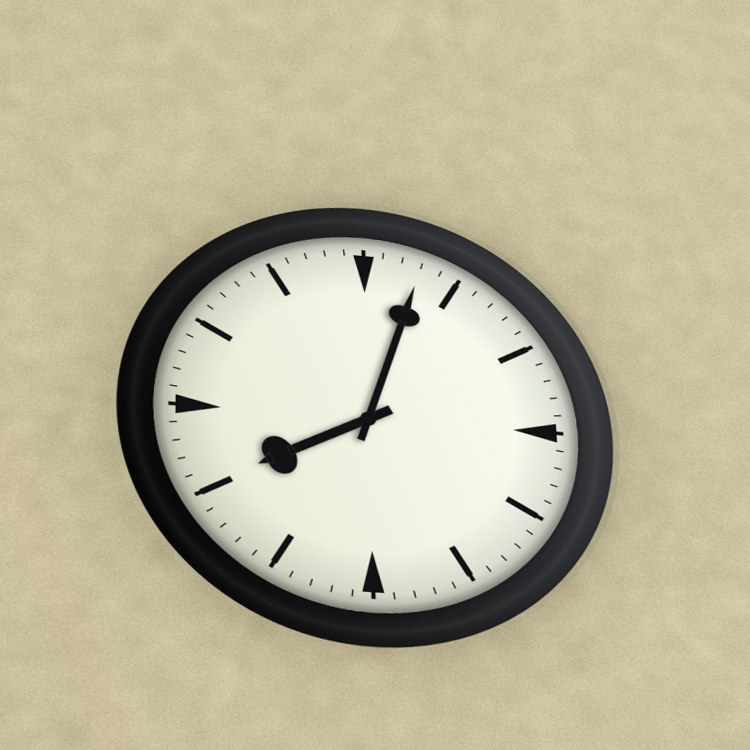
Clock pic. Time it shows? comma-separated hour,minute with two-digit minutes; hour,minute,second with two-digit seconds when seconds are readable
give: 8,03
